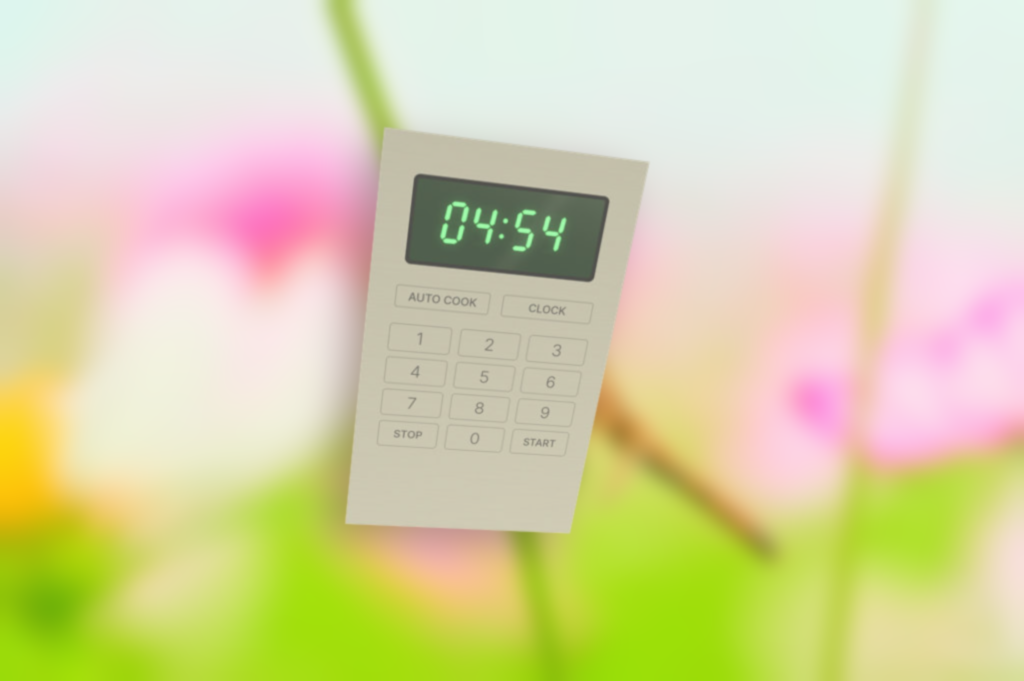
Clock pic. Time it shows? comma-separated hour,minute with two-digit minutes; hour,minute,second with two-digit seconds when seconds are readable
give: 4,54
